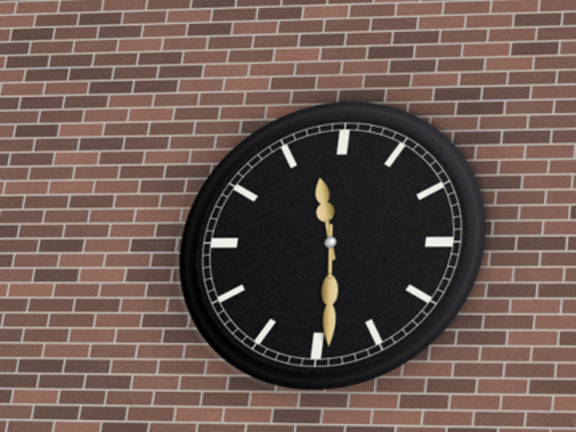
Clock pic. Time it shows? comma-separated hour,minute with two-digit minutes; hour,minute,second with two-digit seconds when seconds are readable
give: 11,29
